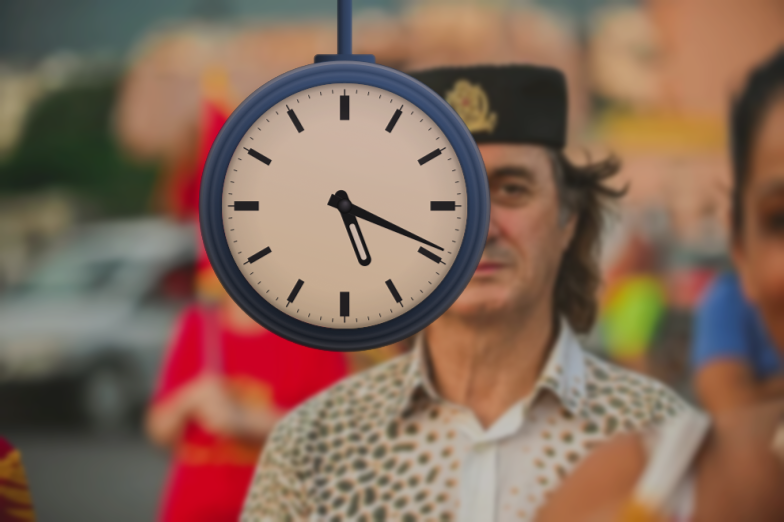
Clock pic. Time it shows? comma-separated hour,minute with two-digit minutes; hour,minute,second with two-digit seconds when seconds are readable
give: 5,19
